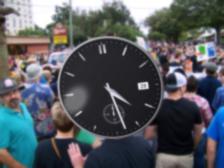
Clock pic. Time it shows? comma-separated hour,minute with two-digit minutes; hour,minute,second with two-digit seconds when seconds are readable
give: 4,28
